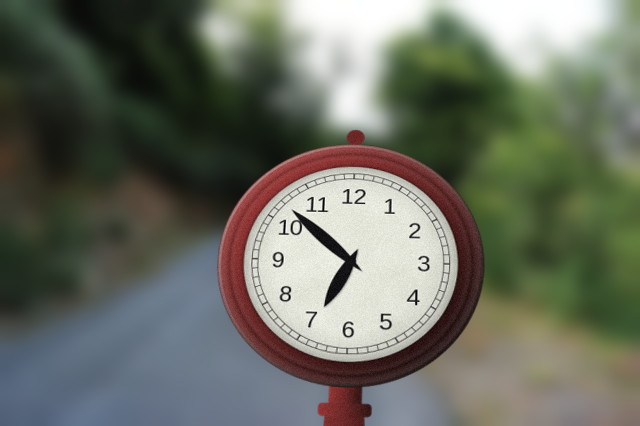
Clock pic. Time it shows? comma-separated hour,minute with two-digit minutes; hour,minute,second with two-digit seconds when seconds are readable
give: 6,52
